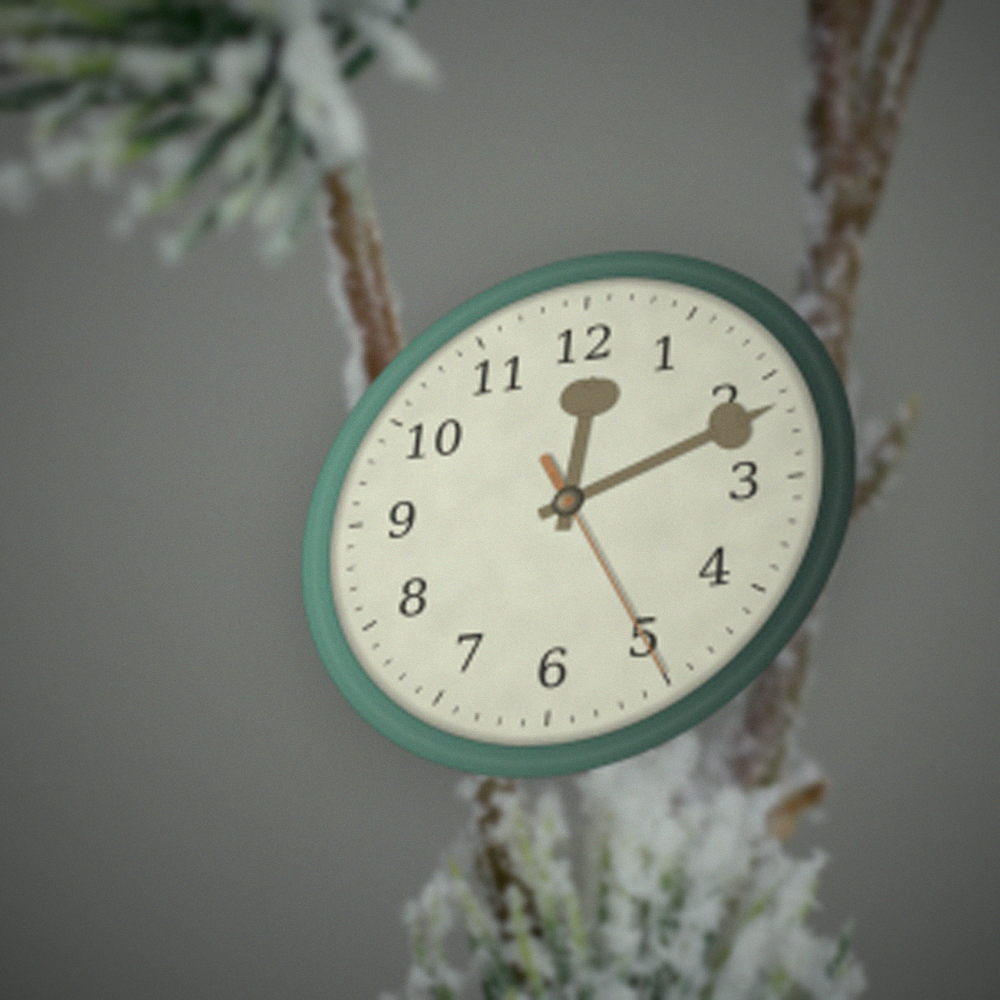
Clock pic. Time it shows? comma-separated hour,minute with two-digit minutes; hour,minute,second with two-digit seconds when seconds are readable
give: 12,11,25
